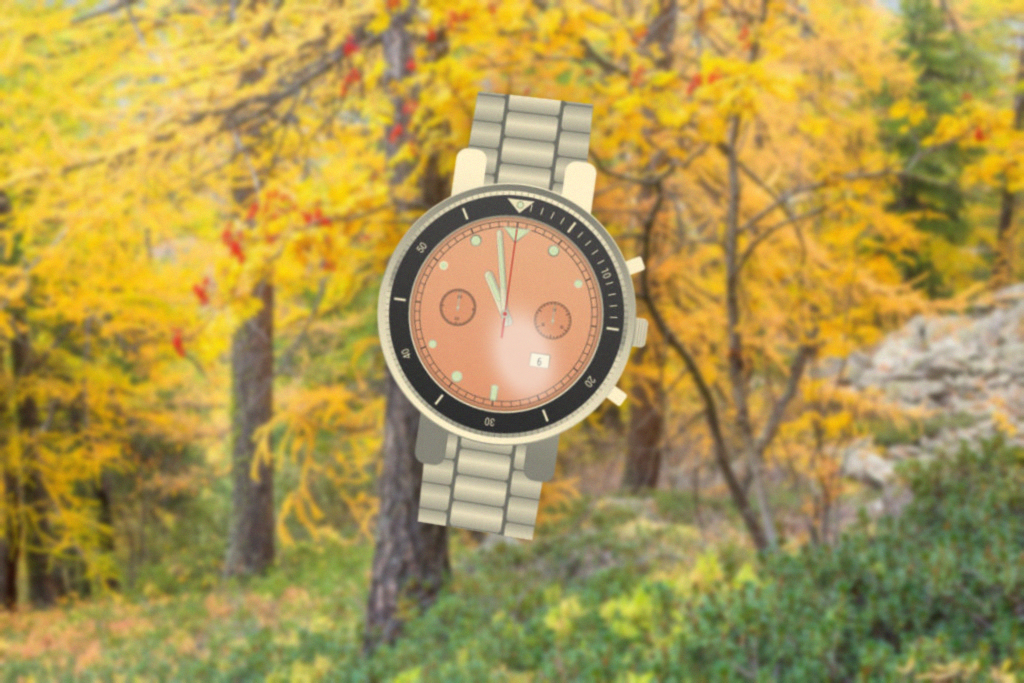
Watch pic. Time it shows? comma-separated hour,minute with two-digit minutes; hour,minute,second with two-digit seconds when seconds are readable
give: 10,58
